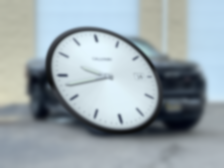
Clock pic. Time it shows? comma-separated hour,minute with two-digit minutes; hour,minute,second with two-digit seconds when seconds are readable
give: 9,43
